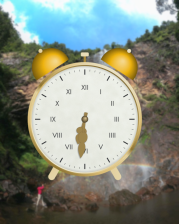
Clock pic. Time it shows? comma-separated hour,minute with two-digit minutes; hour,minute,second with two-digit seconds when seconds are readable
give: 6,31
